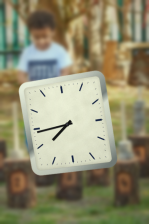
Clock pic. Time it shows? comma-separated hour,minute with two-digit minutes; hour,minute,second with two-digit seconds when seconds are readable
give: 7,44
